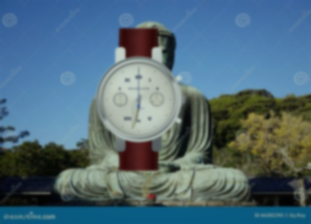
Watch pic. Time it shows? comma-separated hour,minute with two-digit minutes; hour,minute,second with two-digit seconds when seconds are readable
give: 6,32
